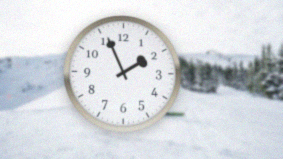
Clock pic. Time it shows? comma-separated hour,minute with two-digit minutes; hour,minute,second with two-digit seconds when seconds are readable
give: 1,56
